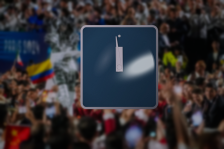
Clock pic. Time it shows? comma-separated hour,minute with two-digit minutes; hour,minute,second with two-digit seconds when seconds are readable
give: 11,59
